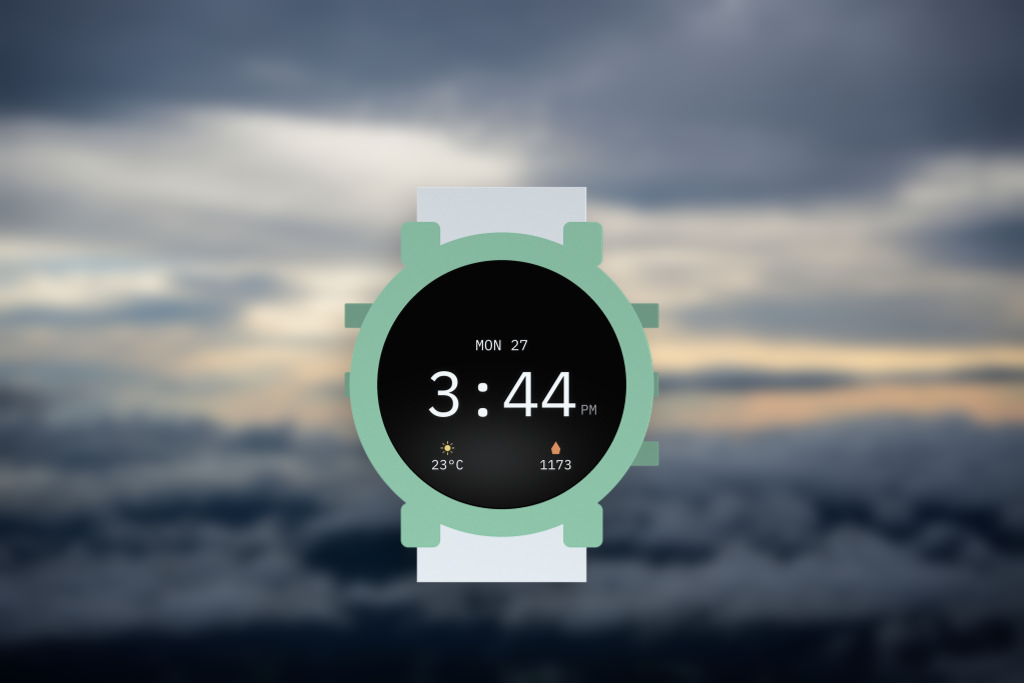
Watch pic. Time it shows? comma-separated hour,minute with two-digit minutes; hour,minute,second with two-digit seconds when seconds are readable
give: 3,44
